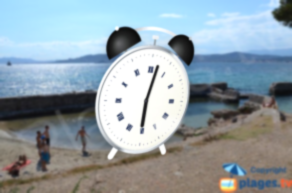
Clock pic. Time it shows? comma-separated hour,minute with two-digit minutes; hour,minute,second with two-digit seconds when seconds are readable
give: 6,02
